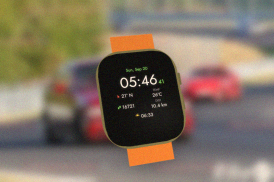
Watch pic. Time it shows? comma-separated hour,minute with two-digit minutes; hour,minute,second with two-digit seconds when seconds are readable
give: 5,46
